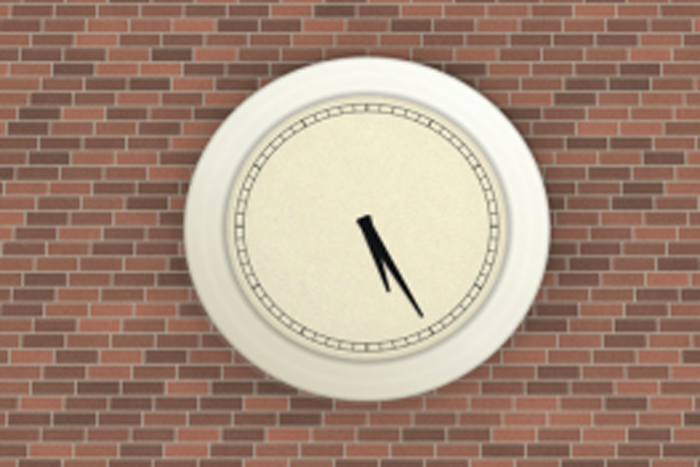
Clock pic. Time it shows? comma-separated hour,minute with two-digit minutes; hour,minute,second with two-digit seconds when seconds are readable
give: 5,25
